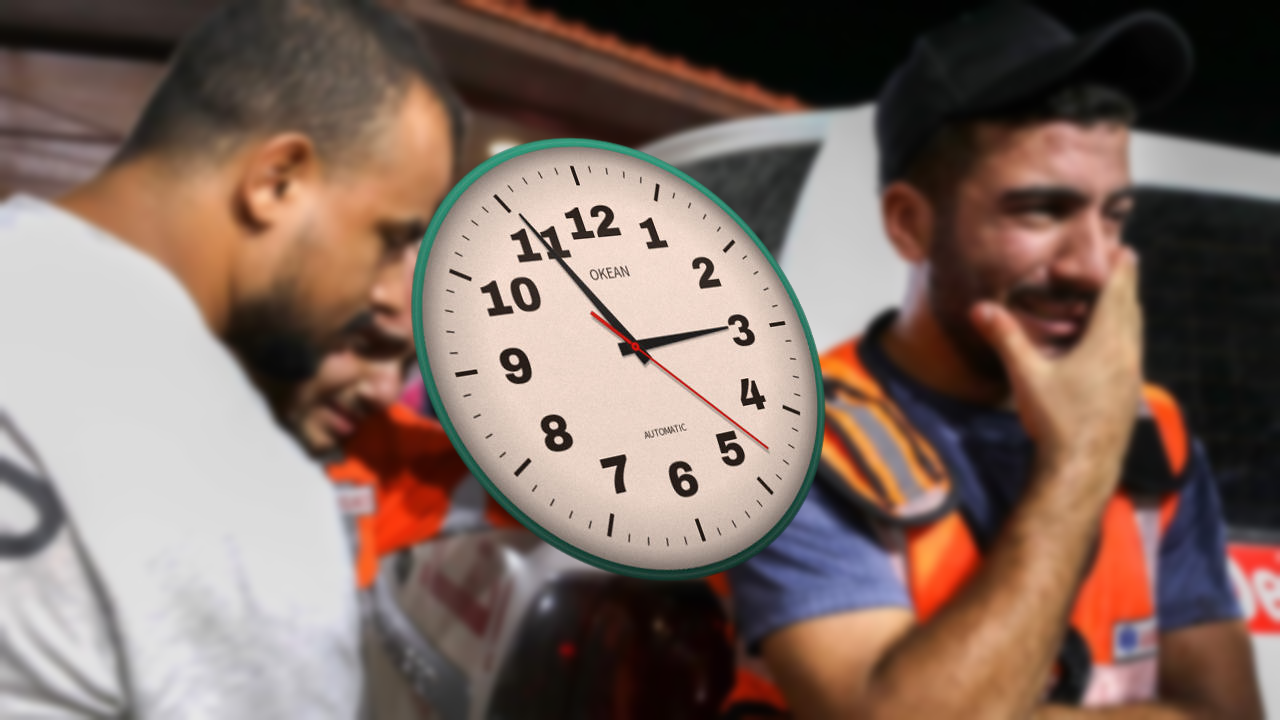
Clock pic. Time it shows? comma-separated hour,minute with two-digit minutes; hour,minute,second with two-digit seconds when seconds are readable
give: 2,55,23
